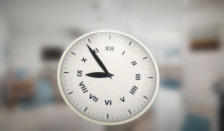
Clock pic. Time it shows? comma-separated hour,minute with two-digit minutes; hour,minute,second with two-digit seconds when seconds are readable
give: 8,54
